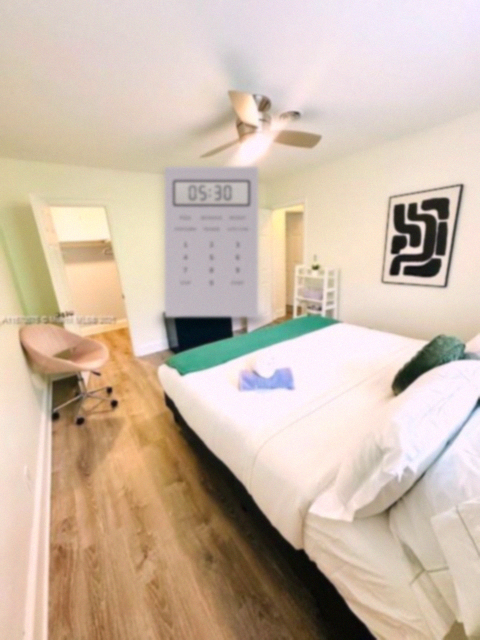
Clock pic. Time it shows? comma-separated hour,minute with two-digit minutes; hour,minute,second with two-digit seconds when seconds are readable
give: 5,30
